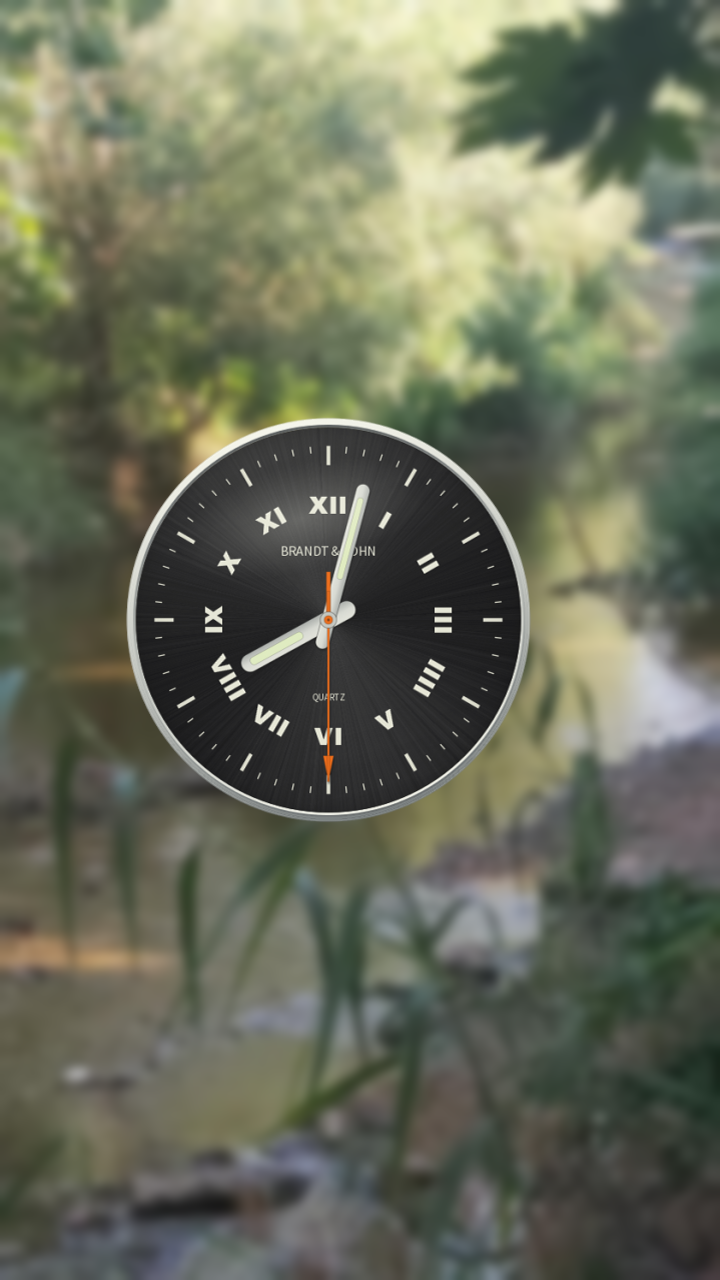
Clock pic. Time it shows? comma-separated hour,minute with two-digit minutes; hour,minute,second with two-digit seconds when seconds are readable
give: 8,02,30
